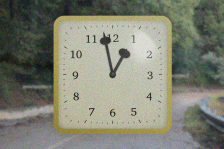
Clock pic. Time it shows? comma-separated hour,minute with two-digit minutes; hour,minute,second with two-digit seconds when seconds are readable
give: 12,58
